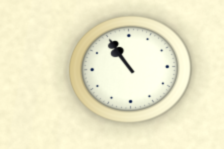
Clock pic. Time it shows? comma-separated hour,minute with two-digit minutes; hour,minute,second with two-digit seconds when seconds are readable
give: 10,55
